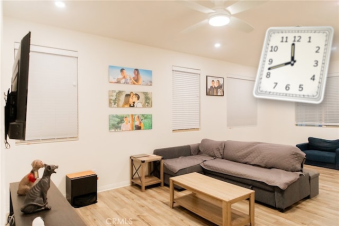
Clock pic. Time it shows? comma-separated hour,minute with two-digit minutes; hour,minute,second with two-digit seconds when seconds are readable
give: 11,42
